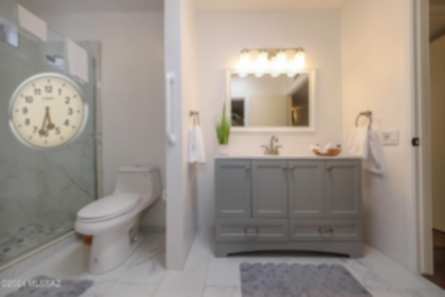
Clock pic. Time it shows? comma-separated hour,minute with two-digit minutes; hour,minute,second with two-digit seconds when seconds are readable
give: 5,32
